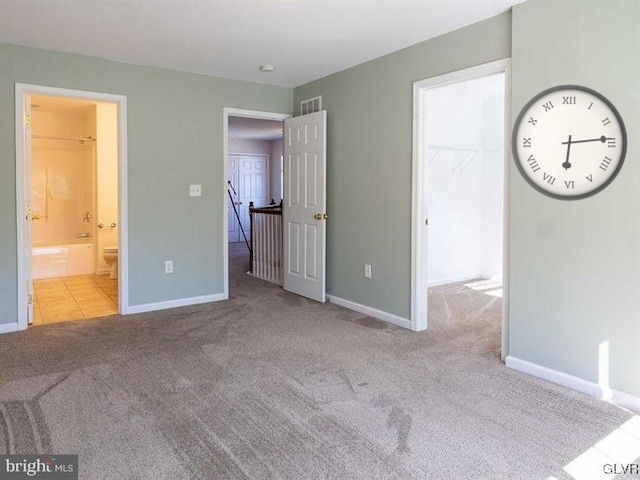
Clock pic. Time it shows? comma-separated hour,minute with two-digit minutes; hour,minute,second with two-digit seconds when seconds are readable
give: 6,14
